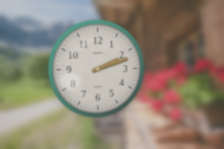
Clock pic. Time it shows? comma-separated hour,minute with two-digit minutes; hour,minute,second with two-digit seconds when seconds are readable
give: 2,12
